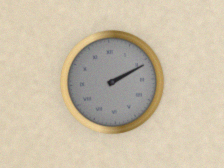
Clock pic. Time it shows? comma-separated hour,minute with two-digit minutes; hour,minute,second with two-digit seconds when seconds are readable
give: 2,11
